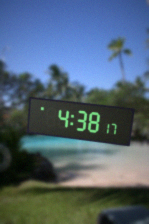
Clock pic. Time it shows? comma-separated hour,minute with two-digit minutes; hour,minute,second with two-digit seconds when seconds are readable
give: 4,38,17
